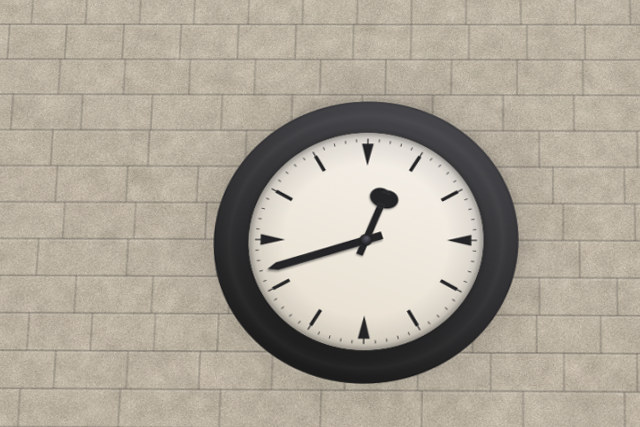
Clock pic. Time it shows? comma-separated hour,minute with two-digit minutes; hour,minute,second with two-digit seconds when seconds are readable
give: 12,42
